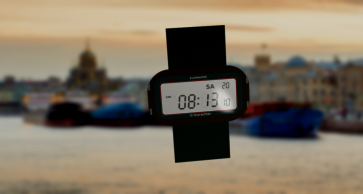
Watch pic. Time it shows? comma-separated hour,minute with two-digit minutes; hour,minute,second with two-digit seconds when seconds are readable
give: 8,13,10
